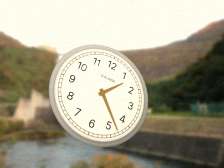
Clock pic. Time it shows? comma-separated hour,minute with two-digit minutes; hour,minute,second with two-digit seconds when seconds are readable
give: 1,23
